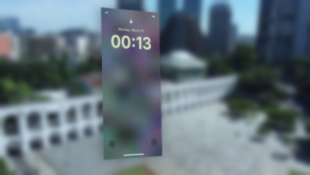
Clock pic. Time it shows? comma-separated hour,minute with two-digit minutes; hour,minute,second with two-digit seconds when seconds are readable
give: 0,13
